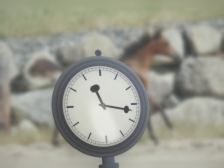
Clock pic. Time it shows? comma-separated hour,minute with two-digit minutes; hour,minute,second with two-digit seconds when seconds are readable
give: 11,17
